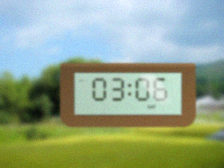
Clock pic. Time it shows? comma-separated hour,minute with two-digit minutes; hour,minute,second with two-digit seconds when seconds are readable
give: 3,06
